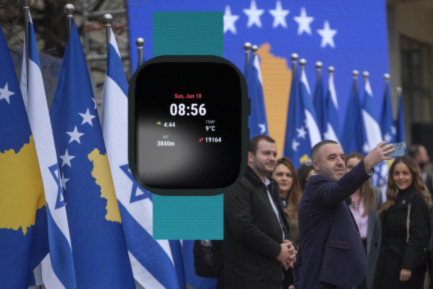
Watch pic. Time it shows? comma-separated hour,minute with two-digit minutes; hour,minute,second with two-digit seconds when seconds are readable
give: 8,56
